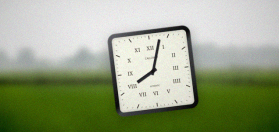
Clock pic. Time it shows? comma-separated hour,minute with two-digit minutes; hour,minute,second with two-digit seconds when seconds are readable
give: 8,03
